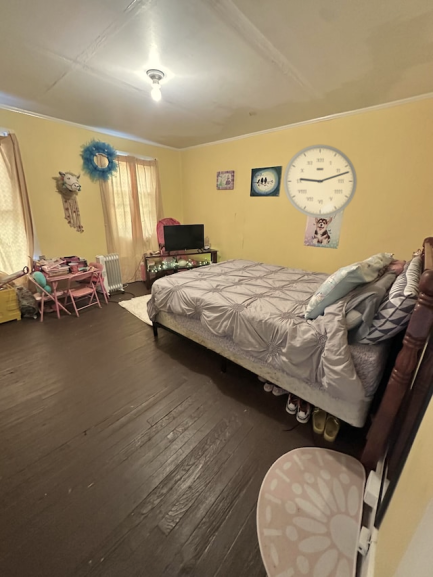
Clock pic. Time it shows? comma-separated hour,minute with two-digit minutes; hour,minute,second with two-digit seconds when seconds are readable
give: 9,12
